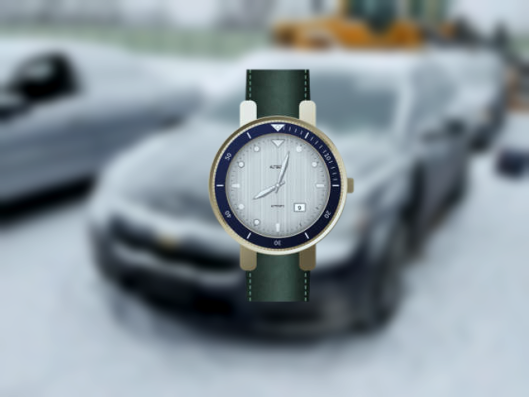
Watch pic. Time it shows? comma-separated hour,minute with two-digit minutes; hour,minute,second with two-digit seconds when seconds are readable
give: 8,03
